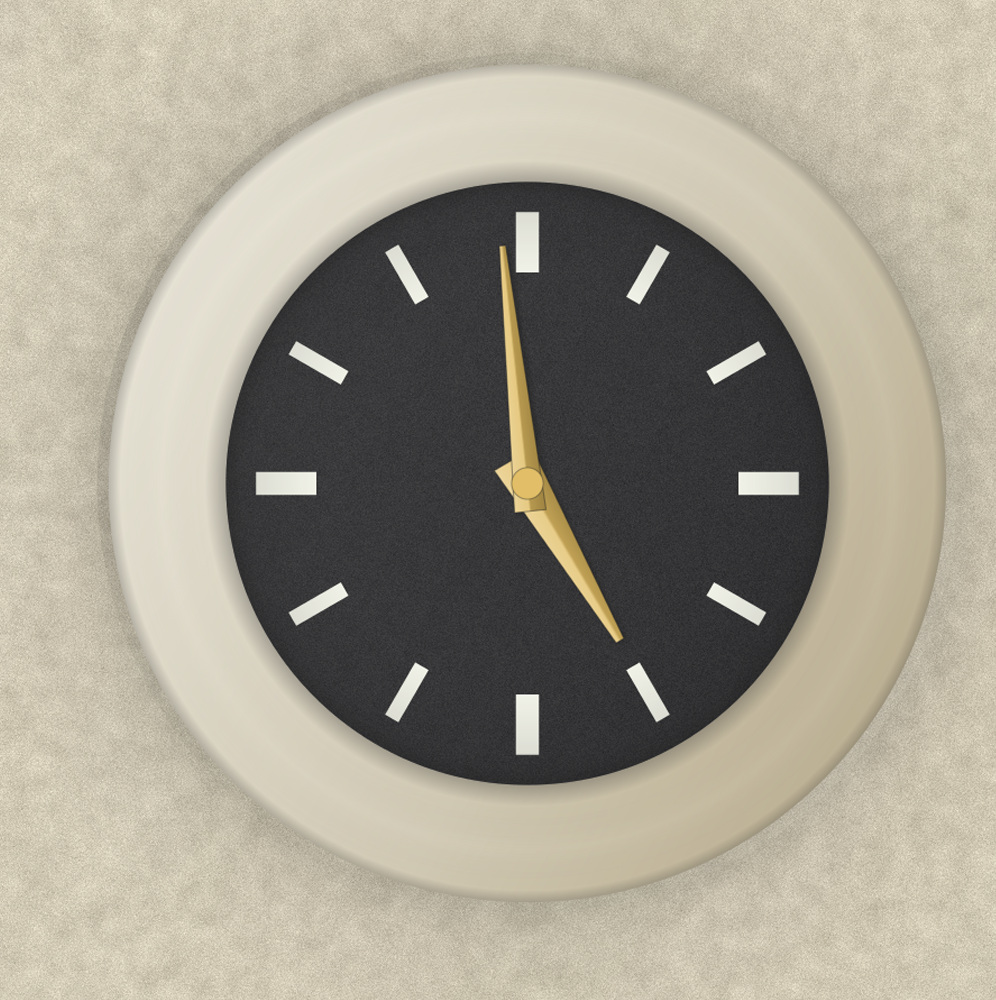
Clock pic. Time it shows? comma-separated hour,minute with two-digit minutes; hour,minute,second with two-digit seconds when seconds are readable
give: 4,59
